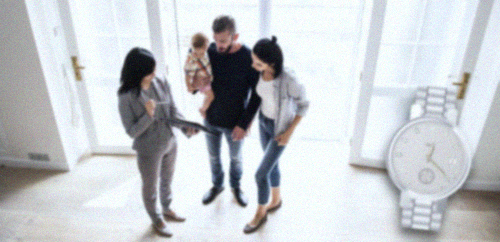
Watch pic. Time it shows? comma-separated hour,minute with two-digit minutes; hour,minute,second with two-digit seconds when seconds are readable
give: 12,22
